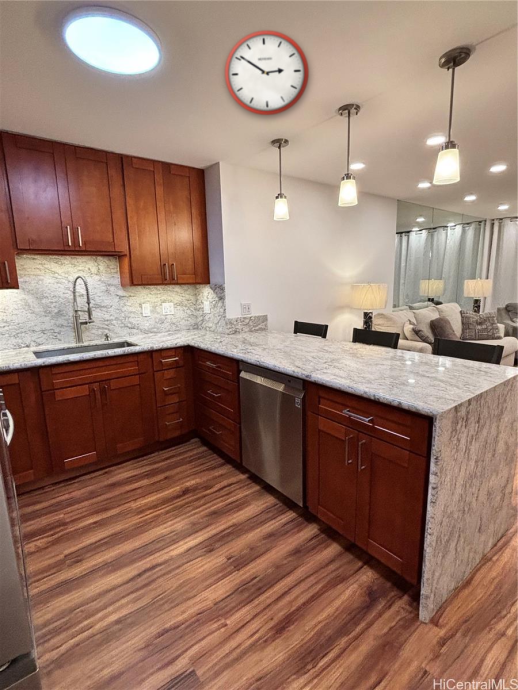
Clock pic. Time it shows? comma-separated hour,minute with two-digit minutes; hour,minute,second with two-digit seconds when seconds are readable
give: 2,51
